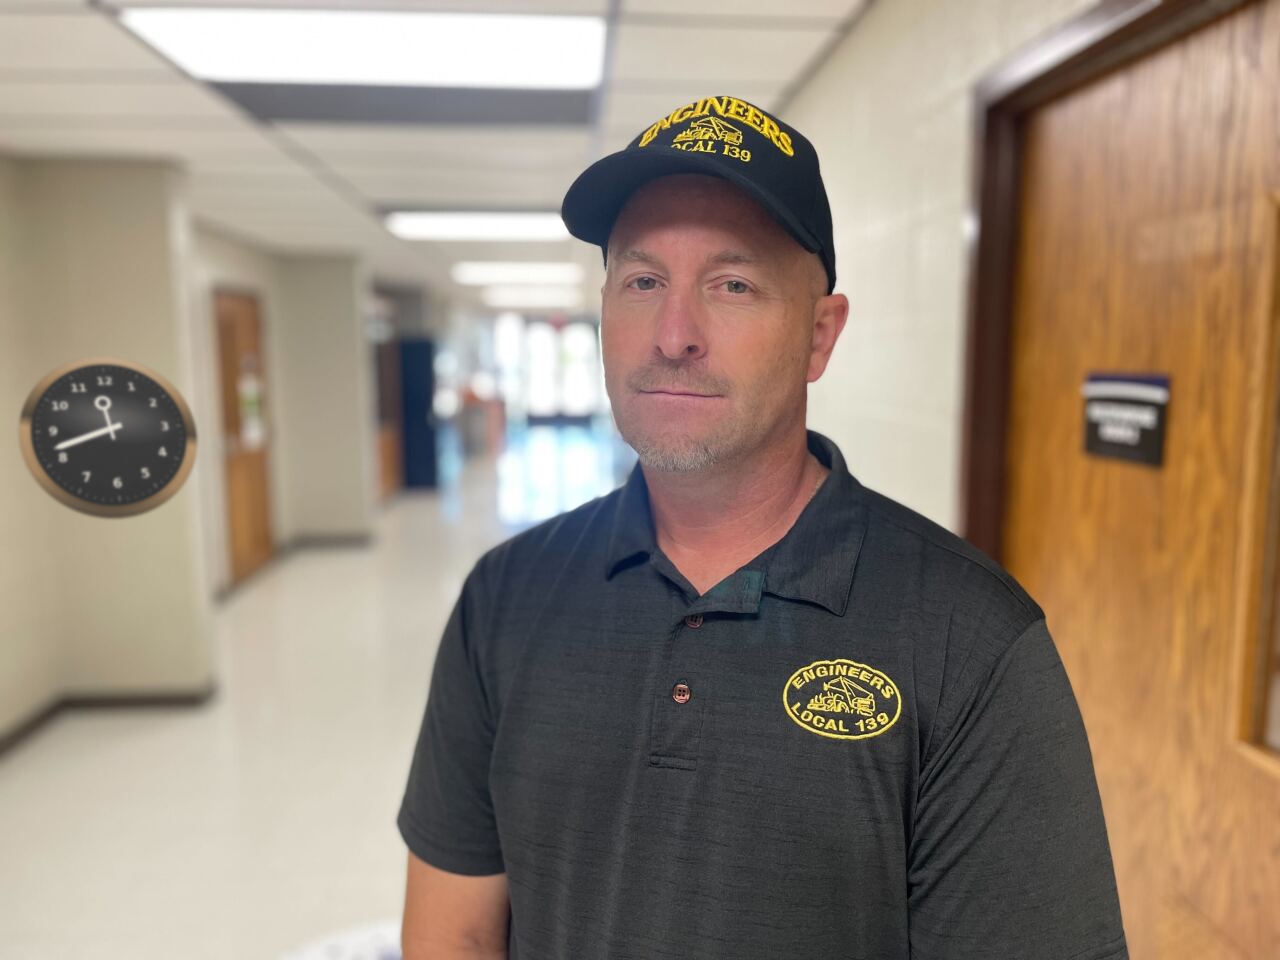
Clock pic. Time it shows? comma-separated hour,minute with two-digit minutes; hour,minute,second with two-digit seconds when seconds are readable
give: 11,42
